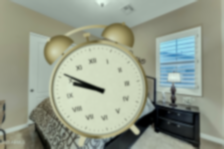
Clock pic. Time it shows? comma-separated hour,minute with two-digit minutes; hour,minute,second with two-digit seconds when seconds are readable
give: 9,51
